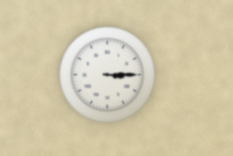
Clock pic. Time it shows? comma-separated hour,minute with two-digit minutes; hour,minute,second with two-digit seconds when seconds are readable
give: 3,15
